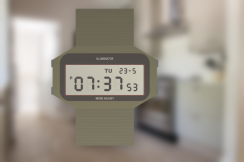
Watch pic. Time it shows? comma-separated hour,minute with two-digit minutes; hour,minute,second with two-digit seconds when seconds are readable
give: 7,37,53
